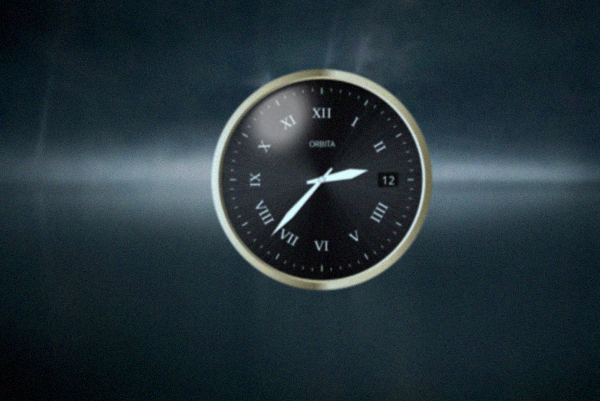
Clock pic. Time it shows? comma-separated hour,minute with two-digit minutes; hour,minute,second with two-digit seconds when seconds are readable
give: 2,37
